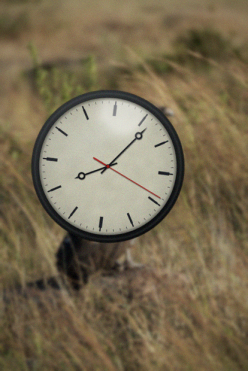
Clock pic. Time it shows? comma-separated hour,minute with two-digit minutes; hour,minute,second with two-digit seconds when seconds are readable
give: 8,06,19
